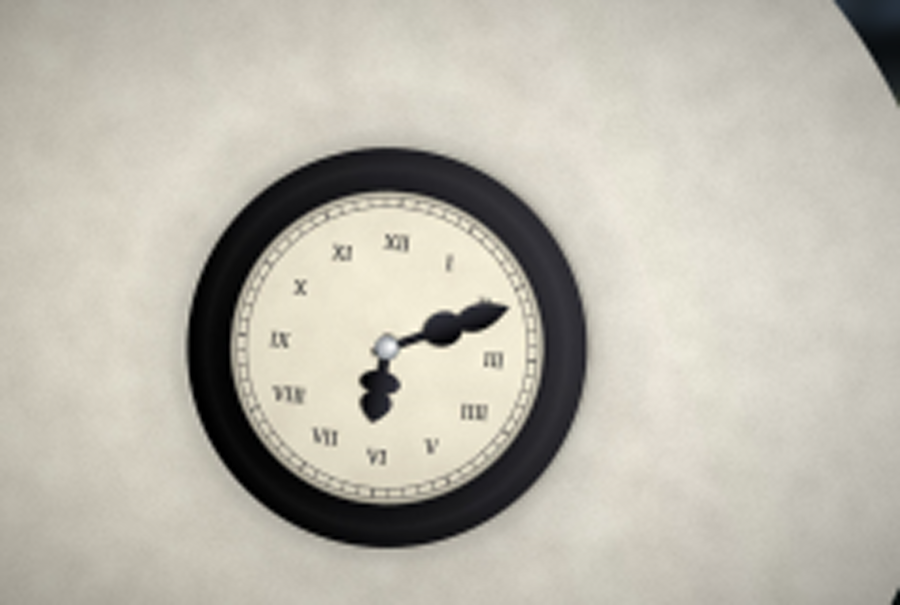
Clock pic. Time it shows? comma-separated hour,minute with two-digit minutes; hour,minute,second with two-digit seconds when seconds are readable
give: 6,11
